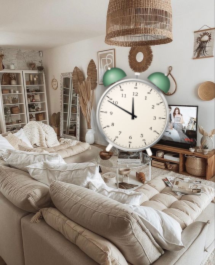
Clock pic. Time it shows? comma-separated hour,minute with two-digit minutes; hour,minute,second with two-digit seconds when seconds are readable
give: 11,49
